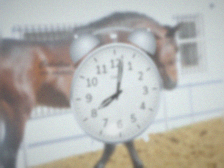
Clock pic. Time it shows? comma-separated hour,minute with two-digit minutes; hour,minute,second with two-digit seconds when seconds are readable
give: 8,02
